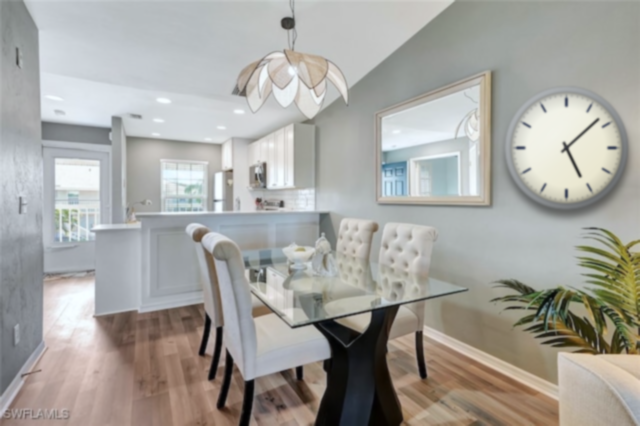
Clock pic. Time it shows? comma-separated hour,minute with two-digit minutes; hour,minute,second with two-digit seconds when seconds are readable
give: 5,08
